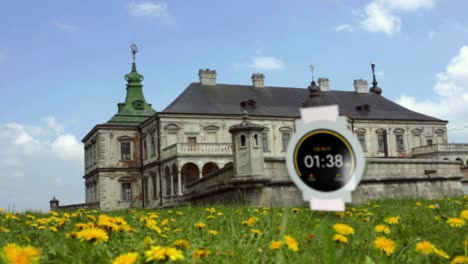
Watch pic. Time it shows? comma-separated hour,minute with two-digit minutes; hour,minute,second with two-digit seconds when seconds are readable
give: 1,38
